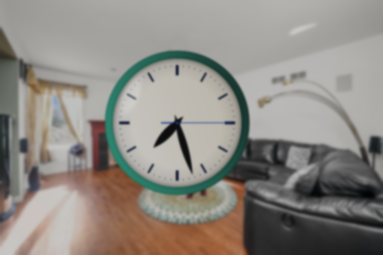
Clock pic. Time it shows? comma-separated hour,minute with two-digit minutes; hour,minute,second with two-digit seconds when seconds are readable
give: 7,27,15
